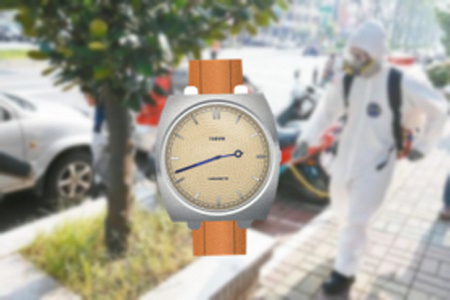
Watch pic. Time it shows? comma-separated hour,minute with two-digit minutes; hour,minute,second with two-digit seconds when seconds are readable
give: 2,42
